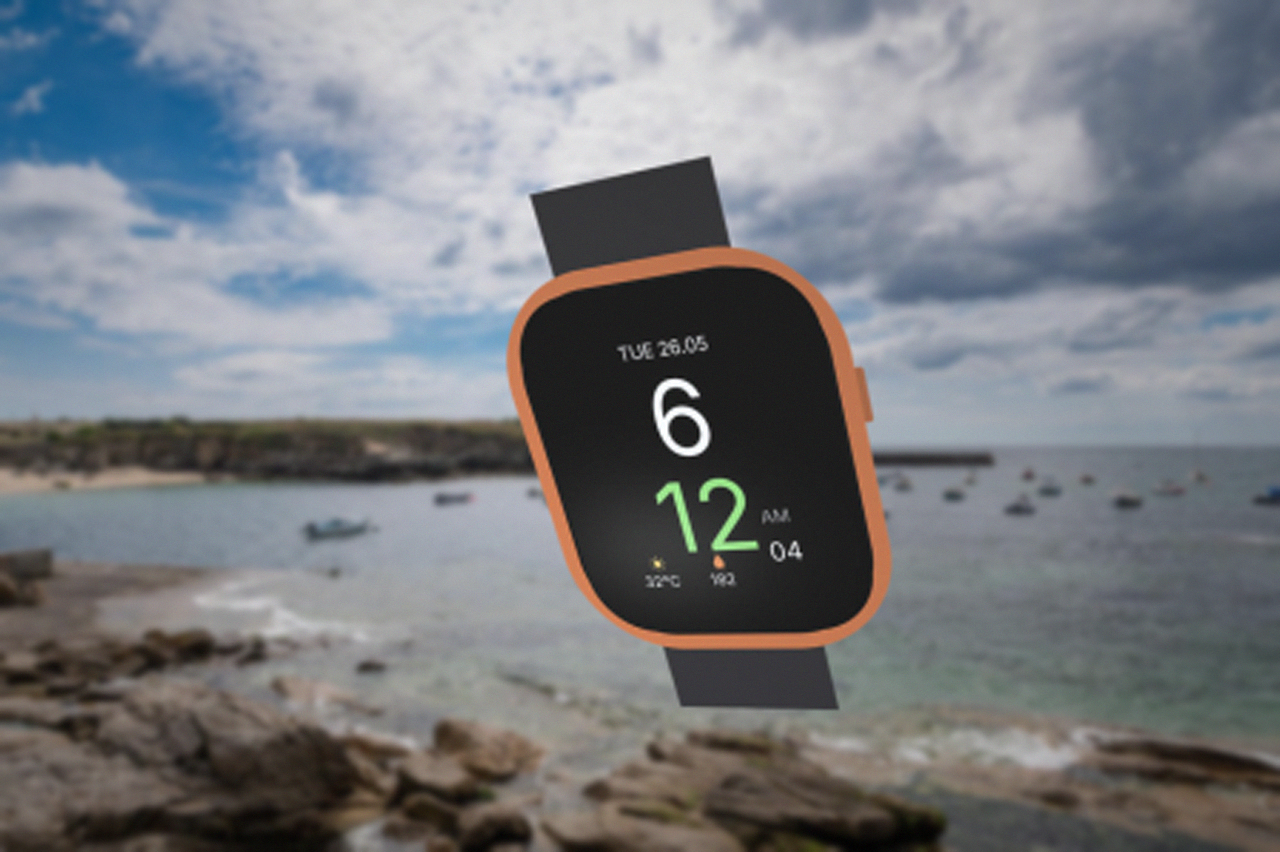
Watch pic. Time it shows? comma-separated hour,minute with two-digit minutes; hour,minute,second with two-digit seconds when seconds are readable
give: 6,12,04
